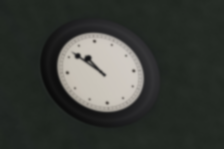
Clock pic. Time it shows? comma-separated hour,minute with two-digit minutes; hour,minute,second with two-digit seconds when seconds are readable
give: 10,52
